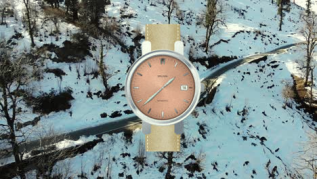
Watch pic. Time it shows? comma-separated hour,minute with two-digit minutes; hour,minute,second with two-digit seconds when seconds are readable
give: 1,38
